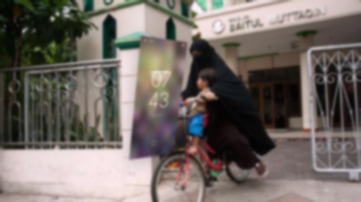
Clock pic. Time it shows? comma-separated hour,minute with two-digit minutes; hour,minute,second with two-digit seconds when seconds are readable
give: 7,43
